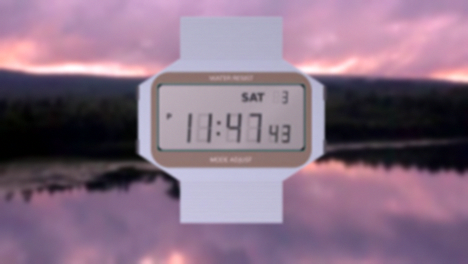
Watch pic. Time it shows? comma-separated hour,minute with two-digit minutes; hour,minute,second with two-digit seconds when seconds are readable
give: 11,47,43
